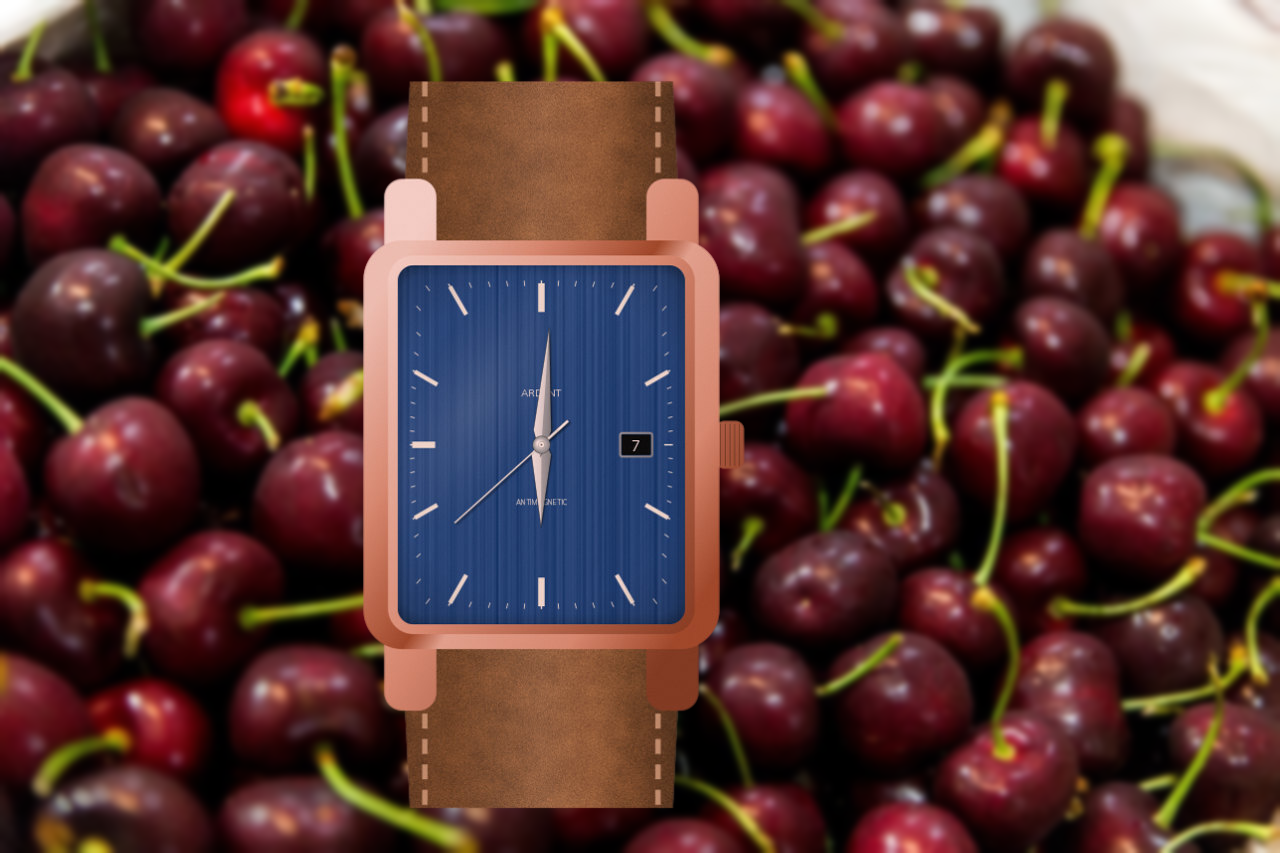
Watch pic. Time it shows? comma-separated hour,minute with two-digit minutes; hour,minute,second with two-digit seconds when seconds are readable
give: 6,00,38
